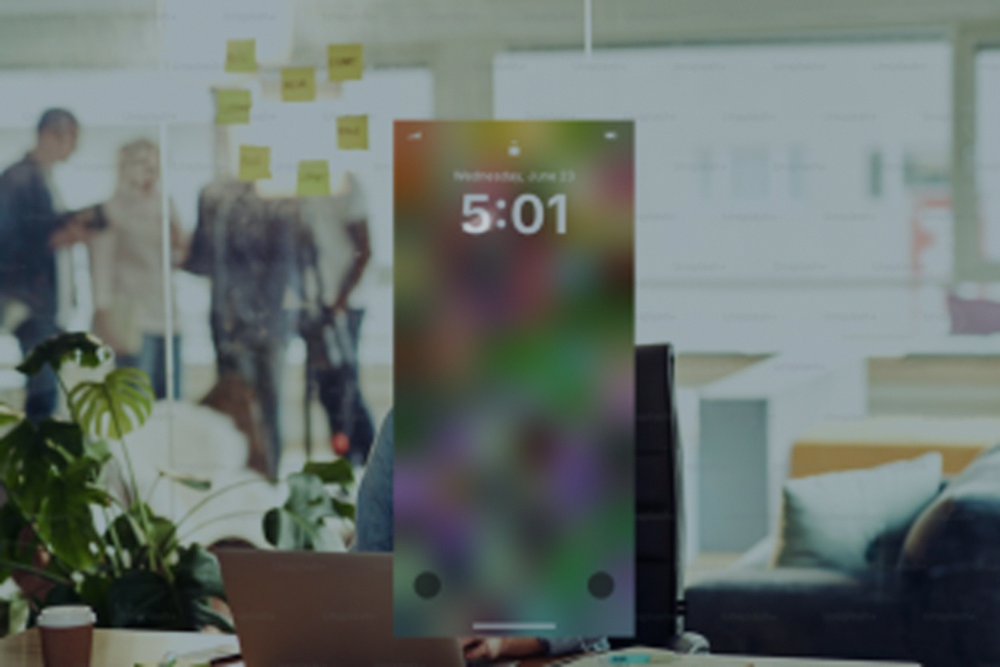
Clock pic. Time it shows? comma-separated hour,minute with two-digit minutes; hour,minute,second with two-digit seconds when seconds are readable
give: 5,01
